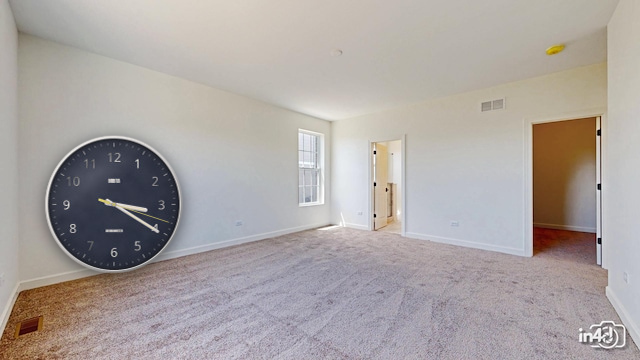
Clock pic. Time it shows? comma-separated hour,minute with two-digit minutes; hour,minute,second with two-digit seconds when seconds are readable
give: 3,20,18
